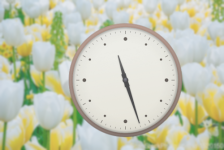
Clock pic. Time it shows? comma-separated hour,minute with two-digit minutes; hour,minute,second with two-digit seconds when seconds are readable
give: 11,27
